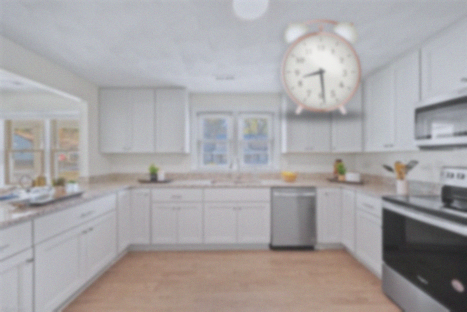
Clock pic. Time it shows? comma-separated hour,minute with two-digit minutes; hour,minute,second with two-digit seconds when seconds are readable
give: 8,29
